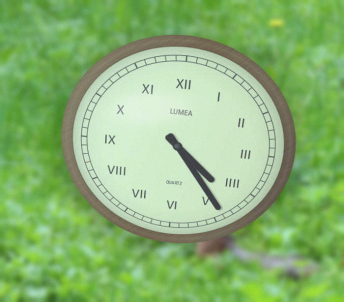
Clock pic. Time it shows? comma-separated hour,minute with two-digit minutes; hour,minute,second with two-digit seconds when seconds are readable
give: 4,24
